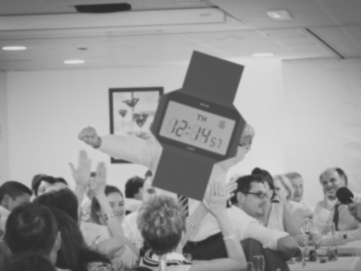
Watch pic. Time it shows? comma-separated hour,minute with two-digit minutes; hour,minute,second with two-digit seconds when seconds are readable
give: 12,14,57
